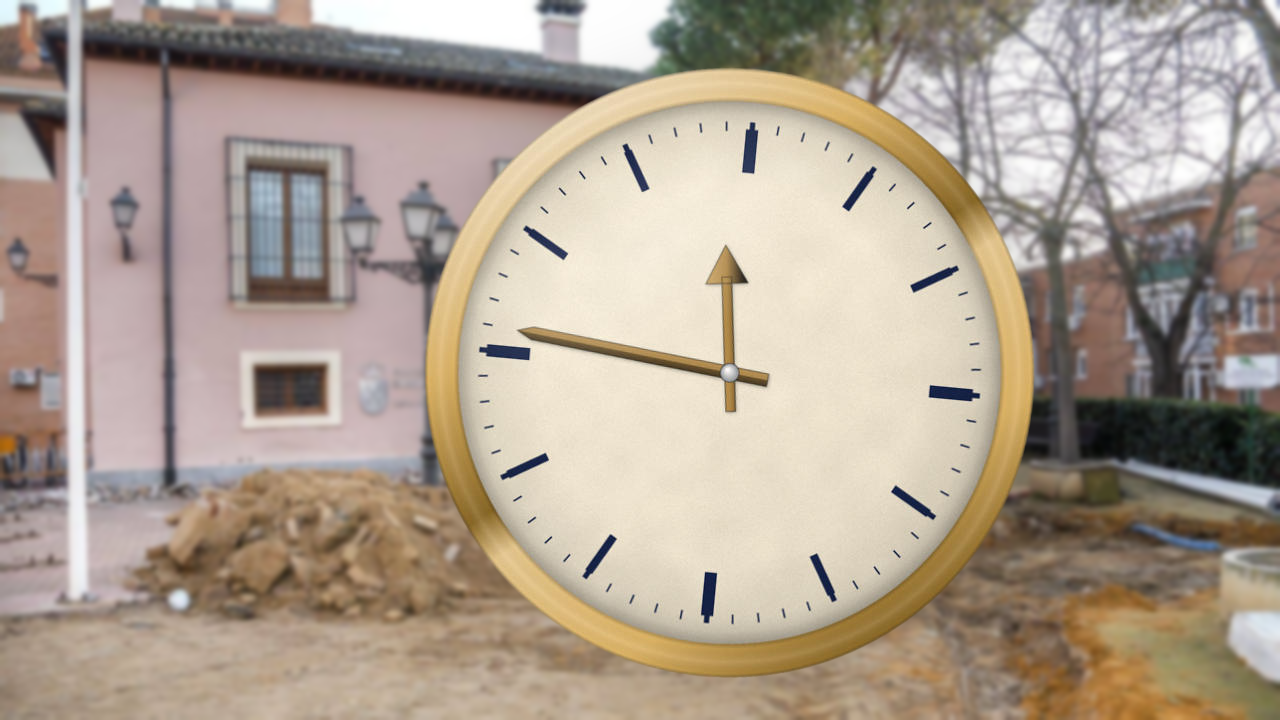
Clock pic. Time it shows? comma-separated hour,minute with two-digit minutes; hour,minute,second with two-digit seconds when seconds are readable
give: 11,46
